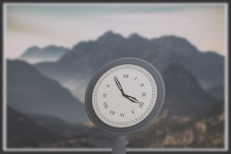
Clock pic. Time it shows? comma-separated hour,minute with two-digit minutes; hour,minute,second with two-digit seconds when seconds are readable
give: 3,55
